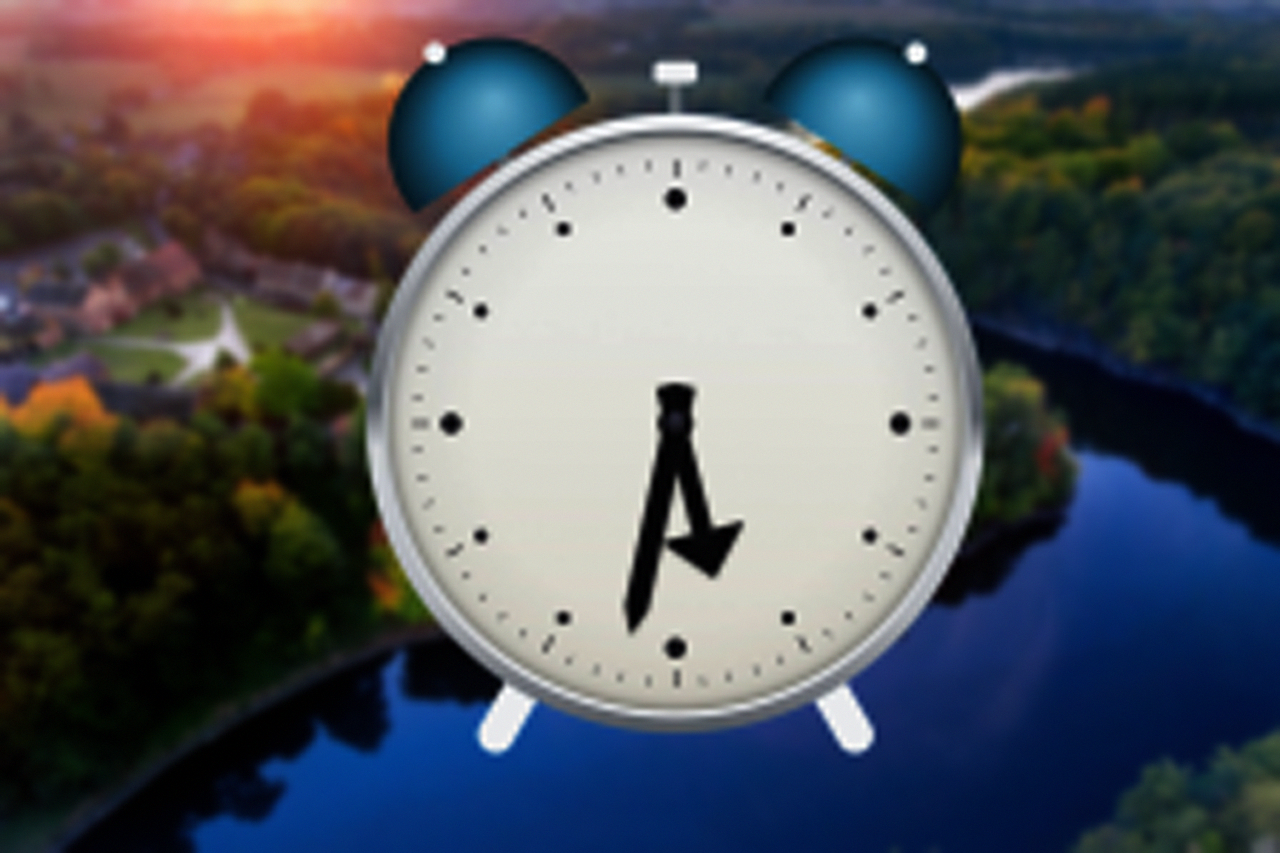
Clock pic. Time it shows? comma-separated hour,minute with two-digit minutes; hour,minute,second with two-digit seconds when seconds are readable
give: 5,32
